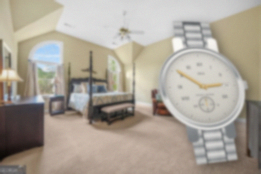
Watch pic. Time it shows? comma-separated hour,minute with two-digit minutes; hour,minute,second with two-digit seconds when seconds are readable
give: 2,51
